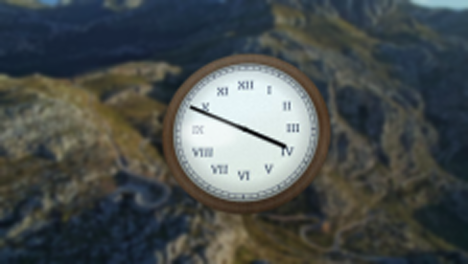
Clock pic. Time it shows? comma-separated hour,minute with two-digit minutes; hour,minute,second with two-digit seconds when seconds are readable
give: 3,49
